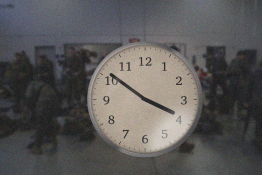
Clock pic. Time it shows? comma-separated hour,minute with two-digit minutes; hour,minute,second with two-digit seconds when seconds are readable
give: 3,51
